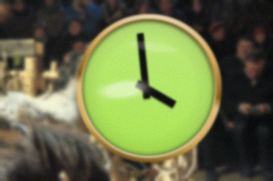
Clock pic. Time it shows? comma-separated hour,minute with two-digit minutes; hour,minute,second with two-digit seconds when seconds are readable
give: 3,59
